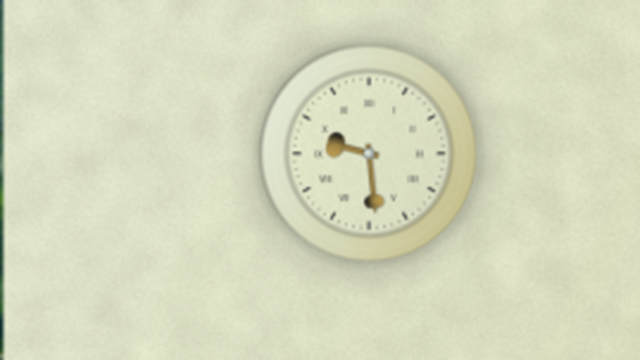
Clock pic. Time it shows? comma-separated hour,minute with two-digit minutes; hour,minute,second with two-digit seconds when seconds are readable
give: 9,29
